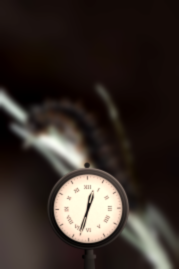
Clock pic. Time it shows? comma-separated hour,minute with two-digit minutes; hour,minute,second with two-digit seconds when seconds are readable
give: 12,33
